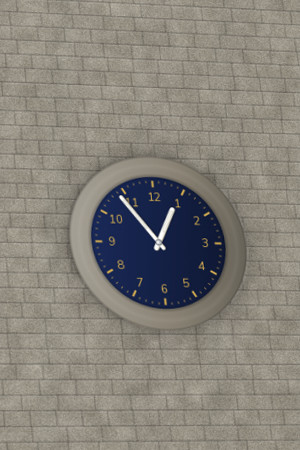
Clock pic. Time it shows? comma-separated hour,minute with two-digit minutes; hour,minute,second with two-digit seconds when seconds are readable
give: 12,54
